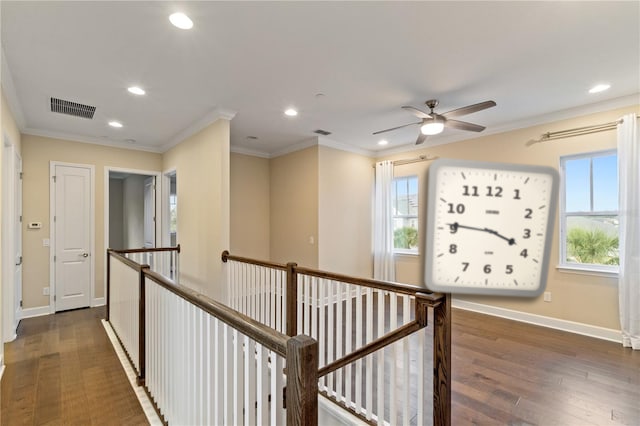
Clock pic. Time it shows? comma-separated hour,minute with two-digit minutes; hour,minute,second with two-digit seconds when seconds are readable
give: 3,46
